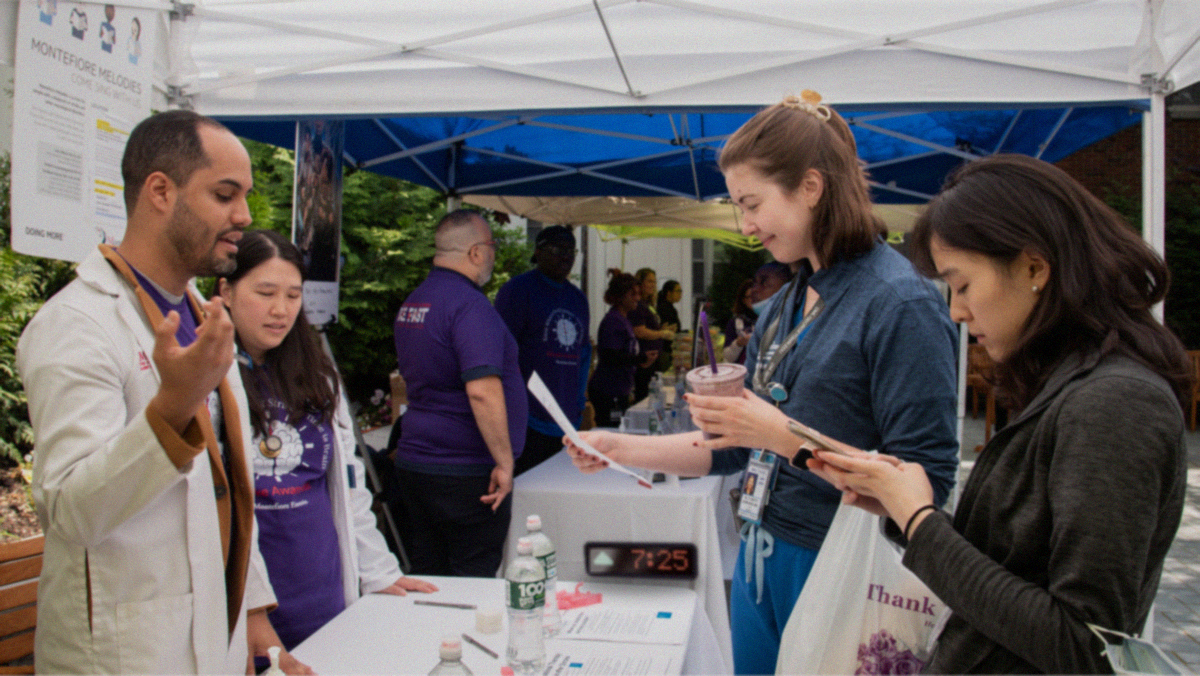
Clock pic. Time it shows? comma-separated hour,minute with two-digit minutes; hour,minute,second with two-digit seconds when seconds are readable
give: 7,25
